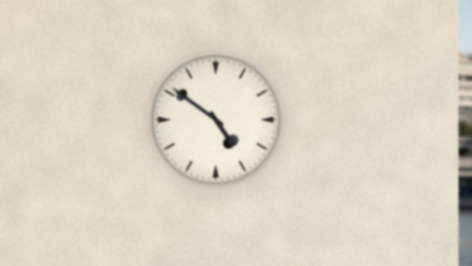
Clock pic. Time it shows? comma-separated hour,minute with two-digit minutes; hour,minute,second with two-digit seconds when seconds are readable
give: 4,51
